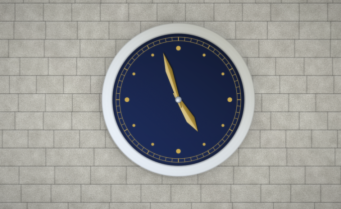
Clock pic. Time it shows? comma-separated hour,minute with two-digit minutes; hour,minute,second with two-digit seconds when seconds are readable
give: 4,57
